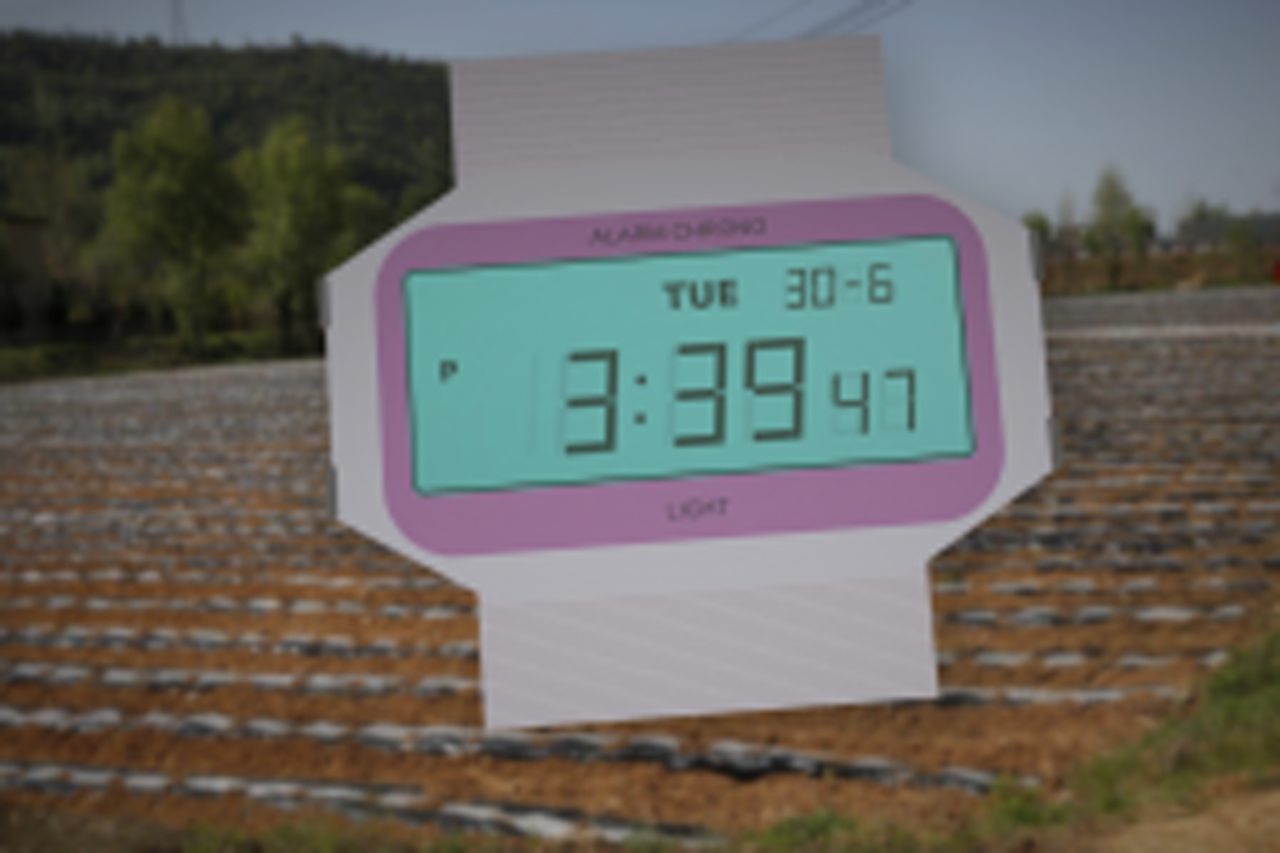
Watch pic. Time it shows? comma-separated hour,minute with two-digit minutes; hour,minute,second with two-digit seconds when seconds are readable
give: 3,39,47
